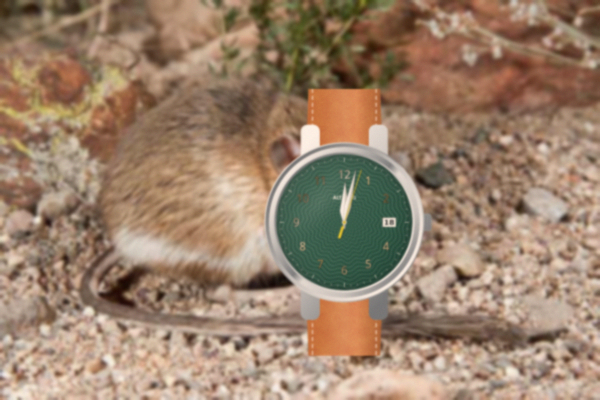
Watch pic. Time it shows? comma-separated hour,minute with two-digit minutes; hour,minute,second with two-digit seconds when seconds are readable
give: 12,02,03
